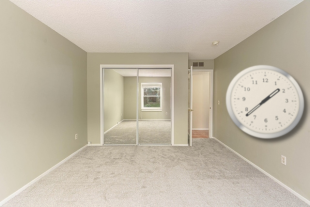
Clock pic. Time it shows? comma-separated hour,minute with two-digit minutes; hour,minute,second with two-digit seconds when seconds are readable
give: 1,38
